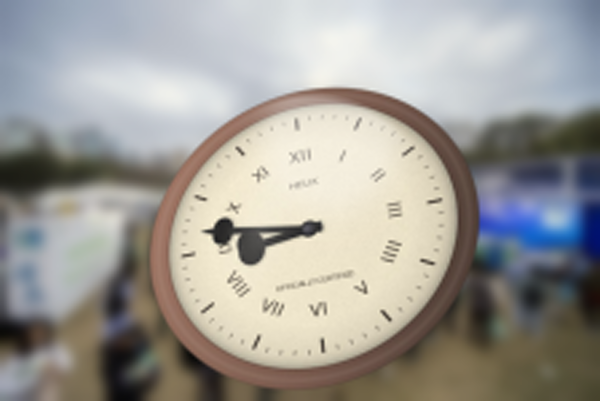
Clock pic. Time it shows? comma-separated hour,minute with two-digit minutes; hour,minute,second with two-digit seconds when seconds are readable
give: 8,47
